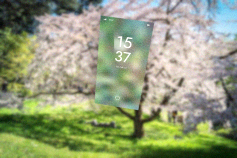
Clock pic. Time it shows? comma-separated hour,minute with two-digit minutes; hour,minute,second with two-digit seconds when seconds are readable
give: 15,37
